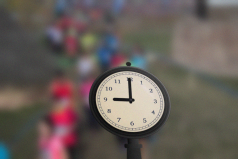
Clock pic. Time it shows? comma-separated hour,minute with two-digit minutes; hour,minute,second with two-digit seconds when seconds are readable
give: 9,00
